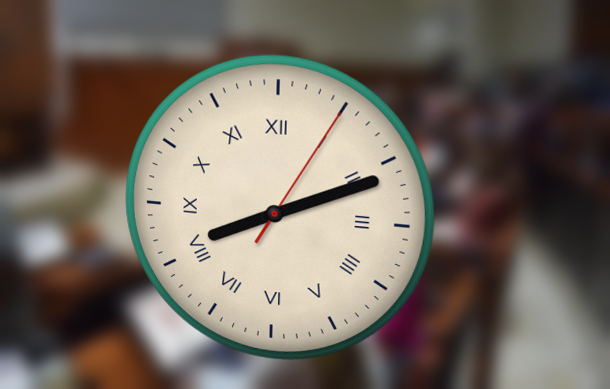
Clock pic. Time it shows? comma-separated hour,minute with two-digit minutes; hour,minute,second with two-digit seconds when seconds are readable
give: 8,11,05
